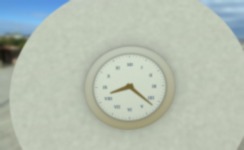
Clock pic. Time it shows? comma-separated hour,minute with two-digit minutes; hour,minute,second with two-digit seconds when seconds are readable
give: 8,22
